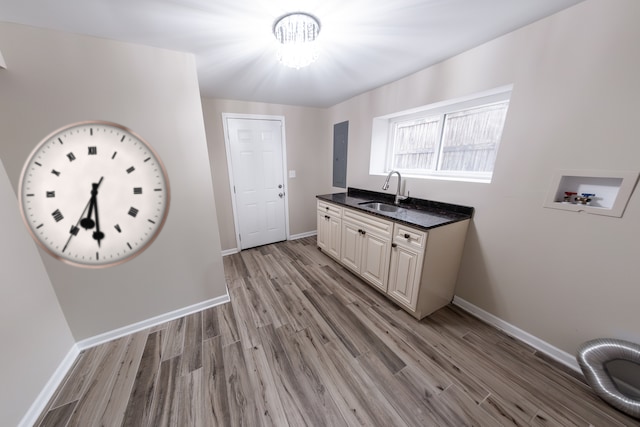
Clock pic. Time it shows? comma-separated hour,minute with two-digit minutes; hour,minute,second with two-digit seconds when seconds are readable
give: 6,29,35
